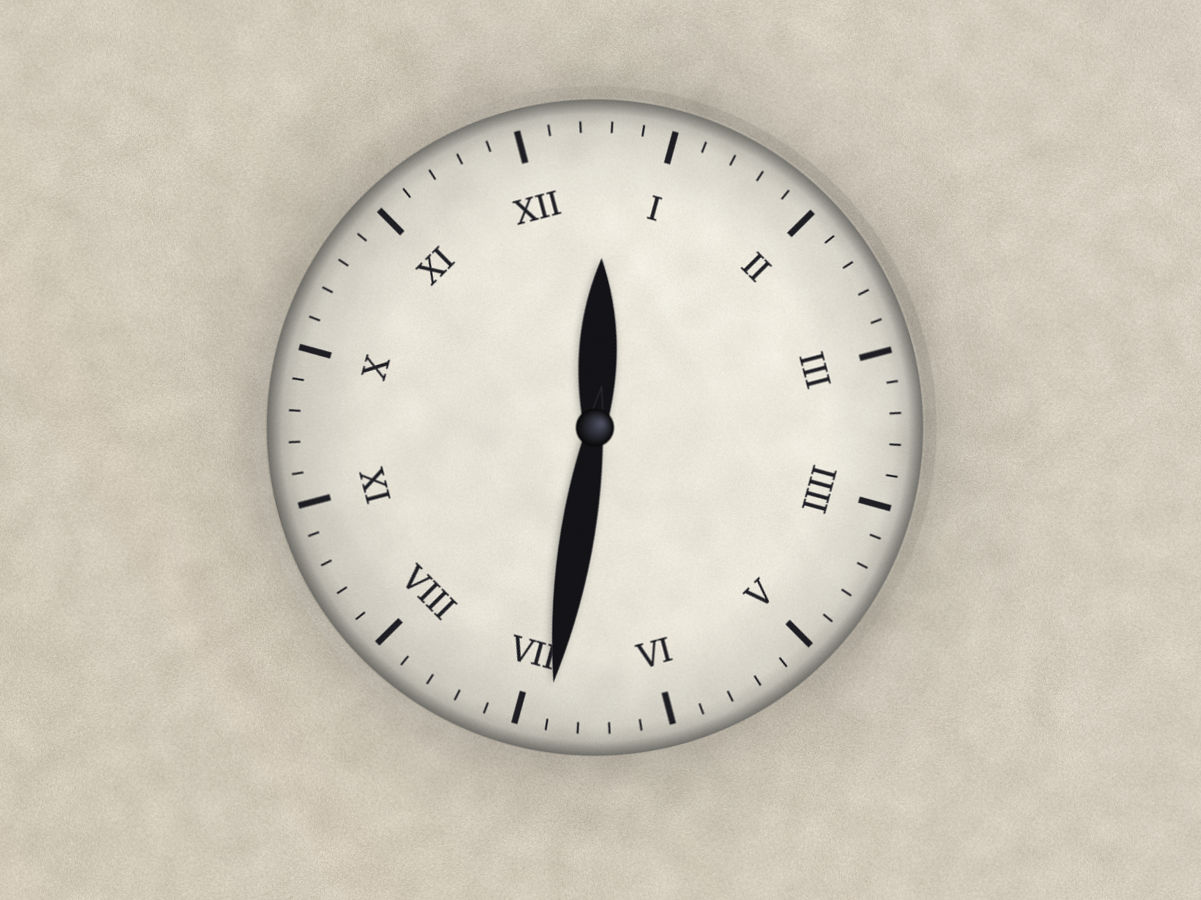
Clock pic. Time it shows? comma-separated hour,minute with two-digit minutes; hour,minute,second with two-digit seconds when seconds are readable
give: 12,34
